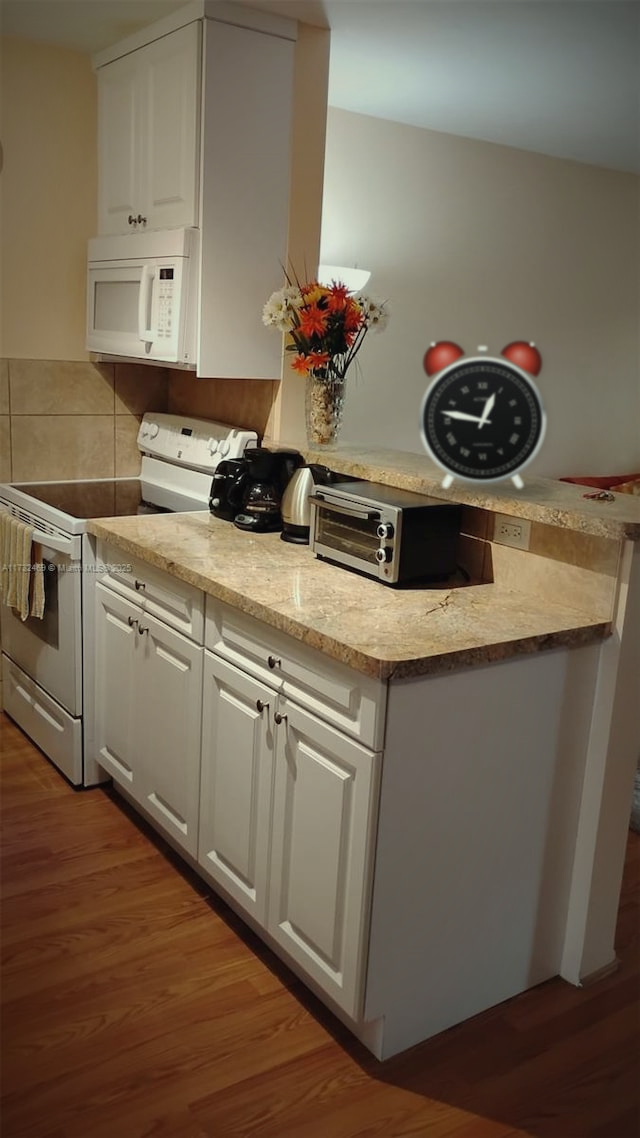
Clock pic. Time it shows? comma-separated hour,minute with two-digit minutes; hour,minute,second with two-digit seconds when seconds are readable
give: 12,47
